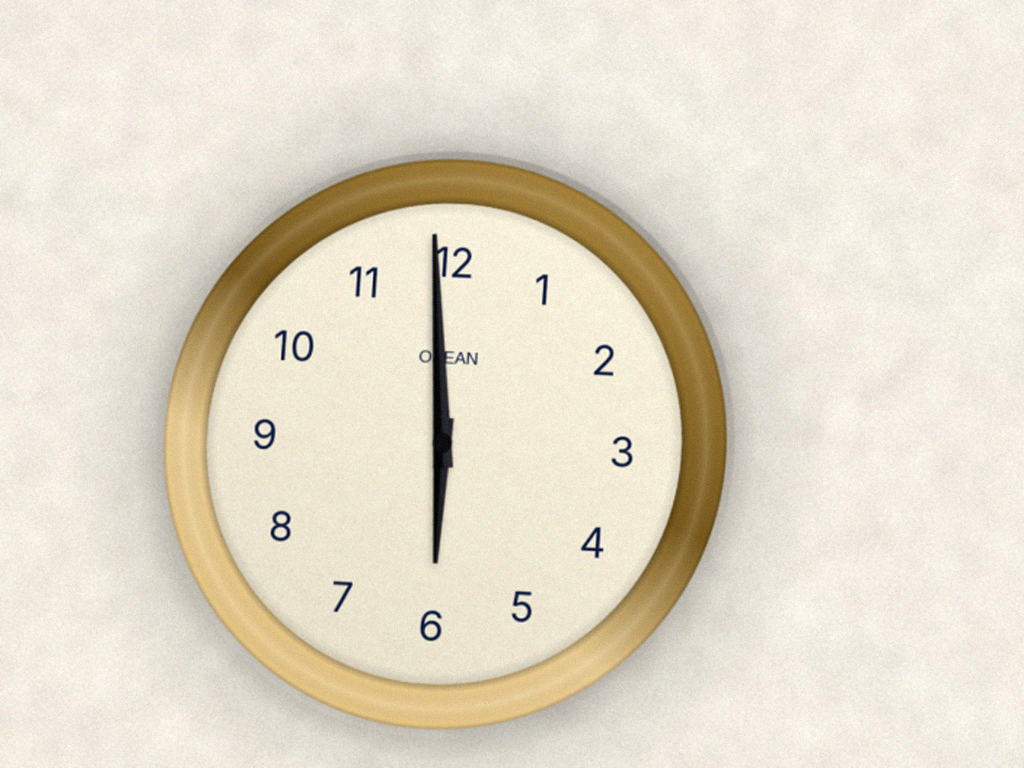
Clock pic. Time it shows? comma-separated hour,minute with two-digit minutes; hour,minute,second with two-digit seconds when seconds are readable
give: 5,59
